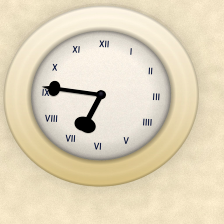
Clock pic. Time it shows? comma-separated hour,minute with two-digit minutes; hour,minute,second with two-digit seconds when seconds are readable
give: 6,46
